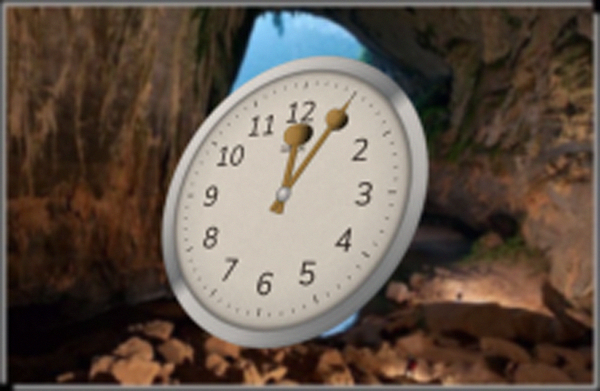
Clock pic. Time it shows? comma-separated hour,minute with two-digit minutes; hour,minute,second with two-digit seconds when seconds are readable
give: 12,05
